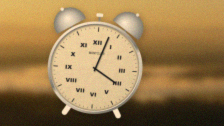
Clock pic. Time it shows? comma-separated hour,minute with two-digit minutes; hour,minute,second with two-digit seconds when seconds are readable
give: 4,03
